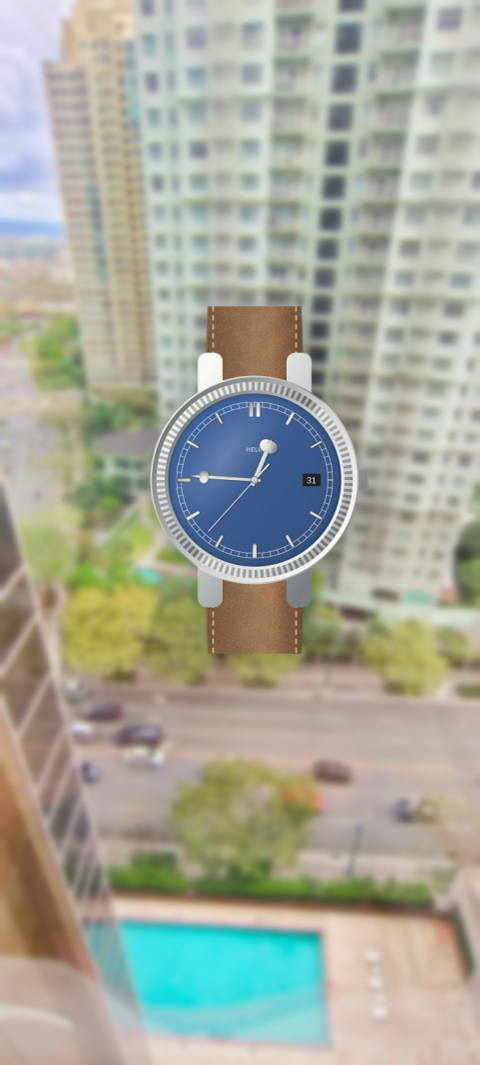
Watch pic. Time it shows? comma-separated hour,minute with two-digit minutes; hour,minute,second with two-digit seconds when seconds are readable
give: 12,45,37
